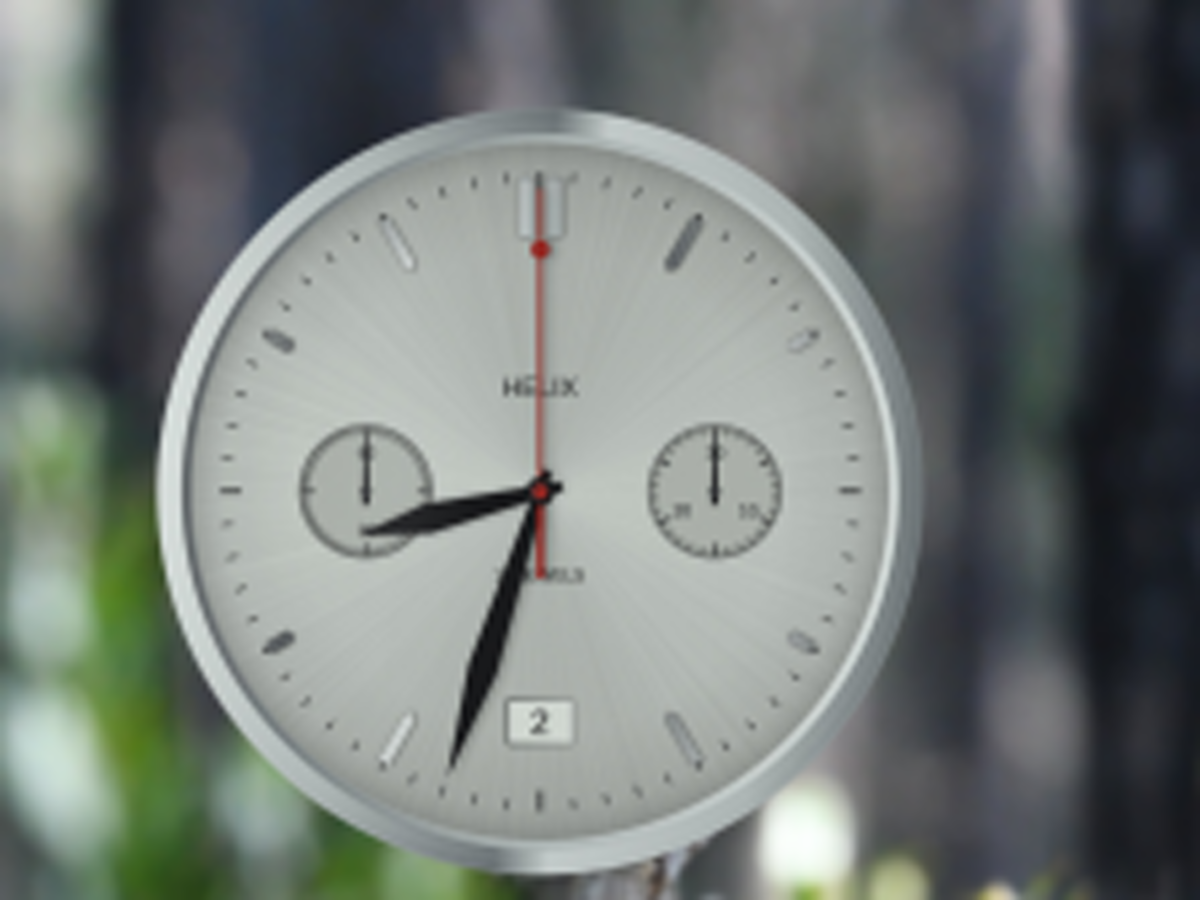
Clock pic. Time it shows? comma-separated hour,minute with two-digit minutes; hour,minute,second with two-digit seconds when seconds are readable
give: 8,33
